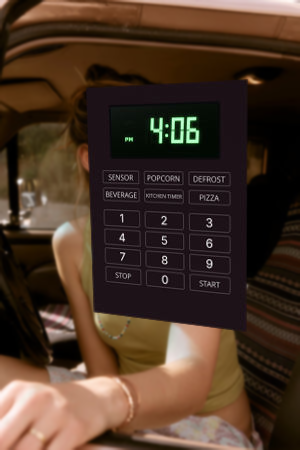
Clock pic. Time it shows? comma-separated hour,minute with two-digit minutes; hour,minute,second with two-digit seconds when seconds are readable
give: 4,06
